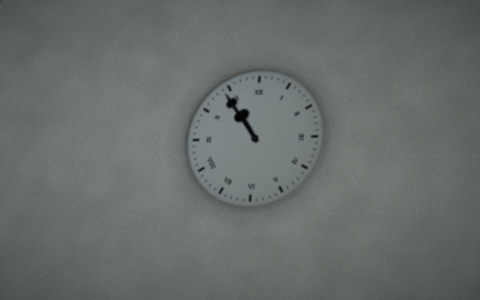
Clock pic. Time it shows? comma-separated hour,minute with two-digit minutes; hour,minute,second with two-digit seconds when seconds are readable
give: 10,54
